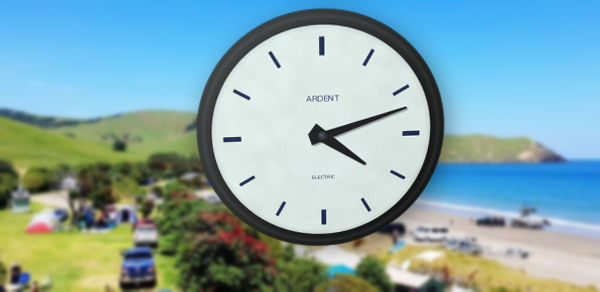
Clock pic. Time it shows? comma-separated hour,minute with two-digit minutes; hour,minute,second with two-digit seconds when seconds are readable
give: 4,12
